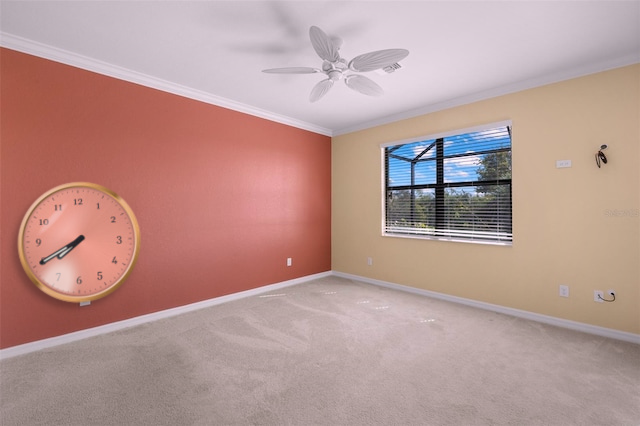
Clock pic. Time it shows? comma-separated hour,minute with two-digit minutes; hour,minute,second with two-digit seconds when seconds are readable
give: 7,40
